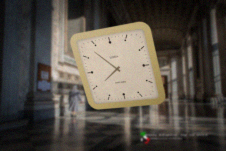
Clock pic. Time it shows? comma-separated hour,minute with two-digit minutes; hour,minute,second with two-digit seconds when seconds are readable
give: 7,53
